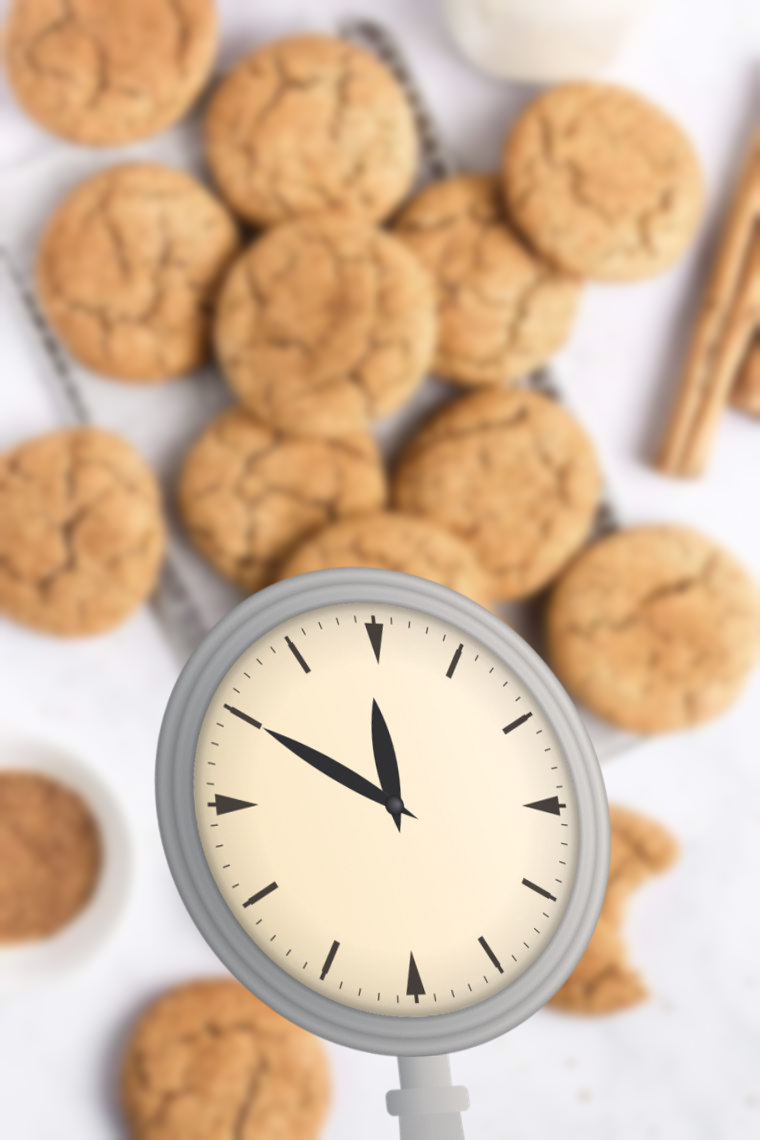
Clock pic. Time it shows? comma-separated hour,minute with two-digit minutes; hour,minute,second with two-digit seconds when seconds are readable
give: 11,50
